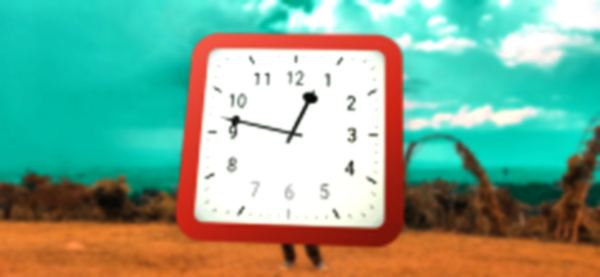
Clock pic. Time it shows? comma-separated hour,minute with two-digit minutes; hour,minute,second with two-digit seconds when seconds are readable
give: 12,47
